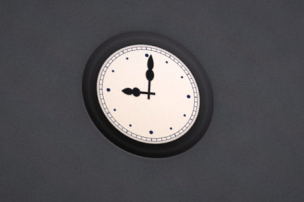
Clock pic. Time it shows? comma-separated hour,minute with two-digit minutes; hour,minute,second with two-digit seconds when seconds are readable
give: 9,01
